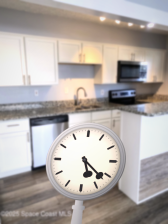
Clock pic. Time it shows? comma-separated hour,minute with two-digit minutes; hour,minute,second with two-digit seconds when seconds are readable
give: 5,22
